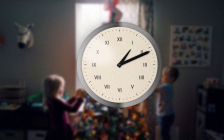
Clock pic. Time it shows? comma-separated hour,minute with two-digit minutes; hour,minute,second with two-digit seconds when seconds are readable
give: 1,11
